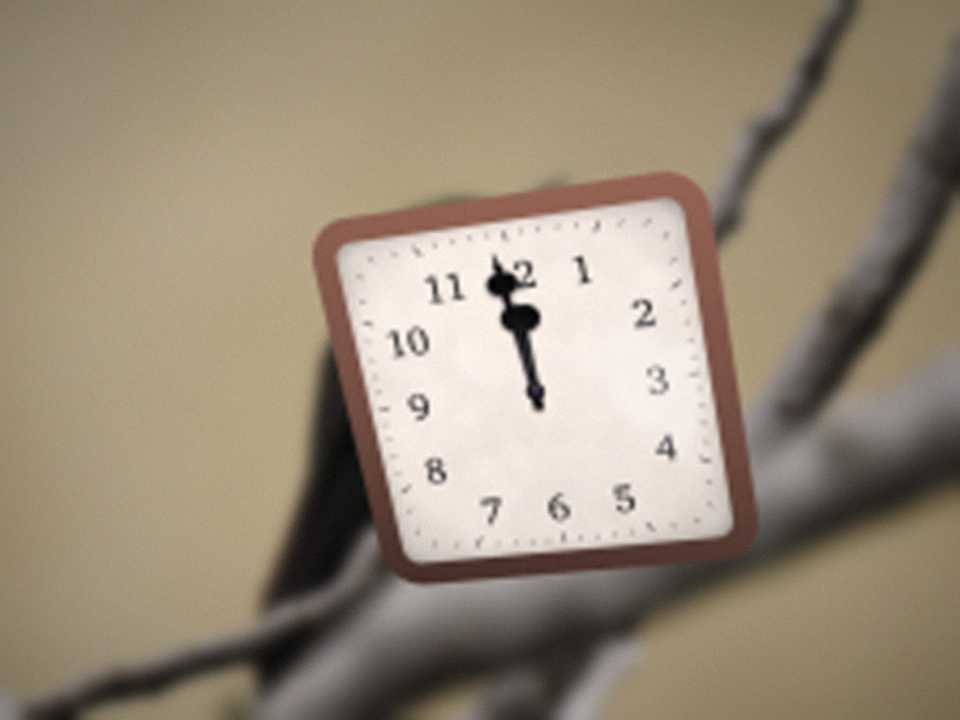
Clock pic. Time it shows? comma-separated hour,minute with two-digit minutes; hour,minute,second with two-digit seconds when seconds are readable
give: 11,59
